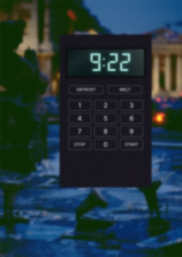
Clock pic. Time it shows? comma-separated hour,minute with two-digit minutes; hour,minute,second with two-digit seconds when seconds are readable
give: 9,22
